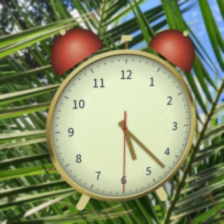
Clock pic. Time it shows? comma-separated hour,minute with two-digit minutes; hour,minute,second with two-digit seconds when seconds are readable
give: 5,22,30
